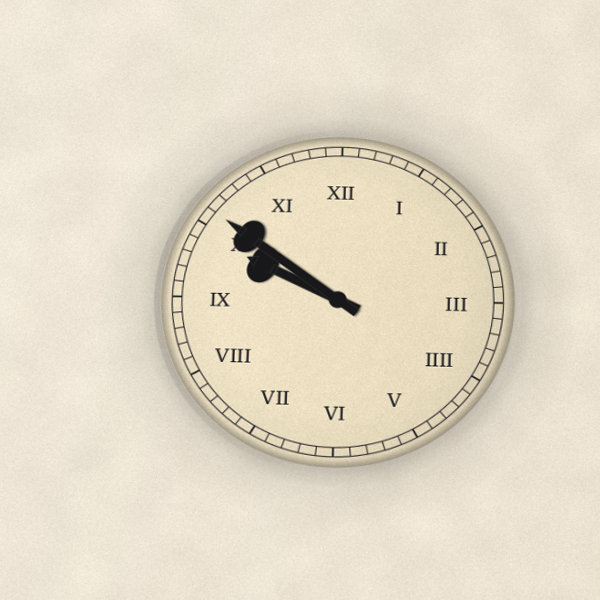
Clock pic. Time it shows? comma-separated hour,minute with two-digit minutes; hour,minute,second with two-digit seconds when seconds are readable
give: 9,51
